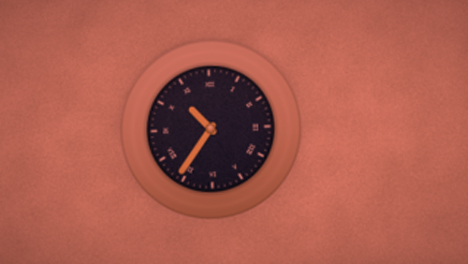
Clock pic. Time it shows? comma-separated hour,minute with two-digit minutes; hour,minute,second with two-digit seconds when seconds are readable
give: 10,36
